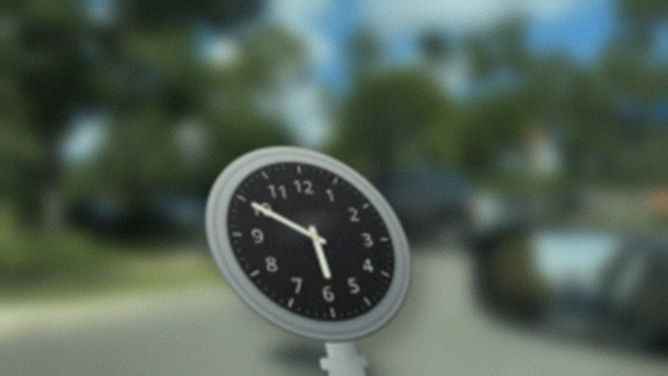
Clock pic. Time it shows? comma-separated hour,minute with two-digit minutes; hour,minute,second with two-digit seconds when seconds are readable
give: 5,50
